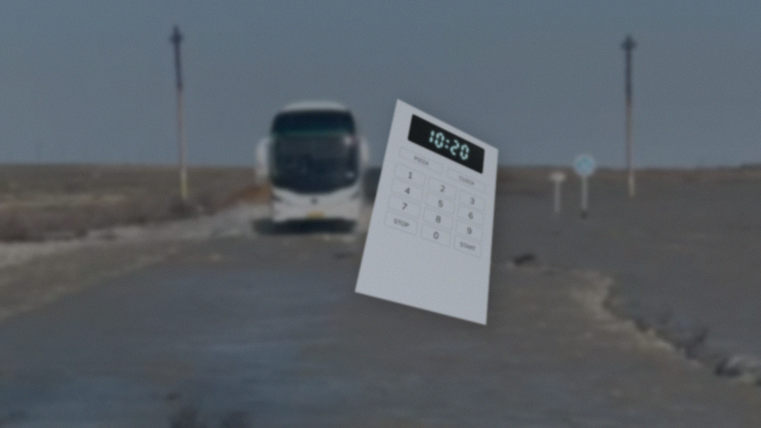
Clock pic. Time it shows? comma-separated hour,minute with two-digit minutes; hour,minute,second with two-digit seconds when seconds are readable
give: 10,20
